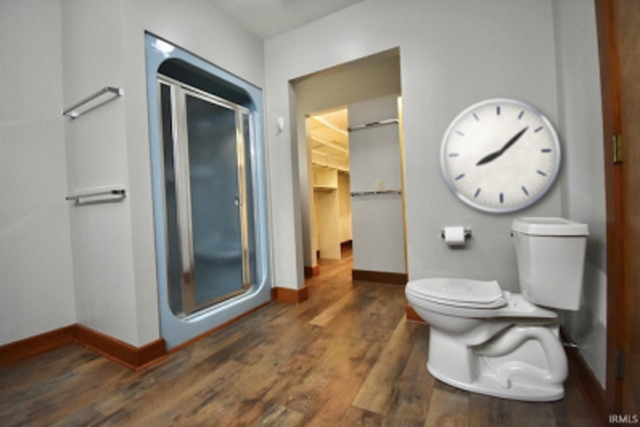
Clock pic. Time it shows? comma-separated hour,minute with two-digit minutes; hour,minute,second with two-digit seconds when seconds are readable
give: 8,08
